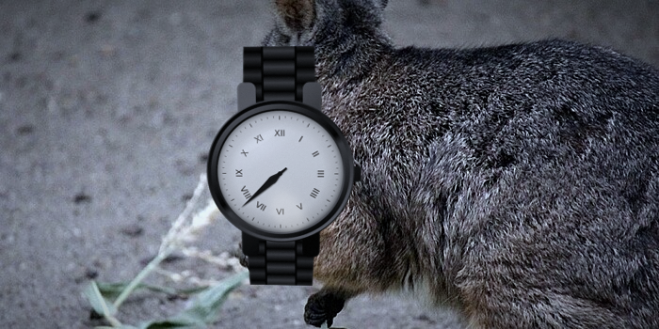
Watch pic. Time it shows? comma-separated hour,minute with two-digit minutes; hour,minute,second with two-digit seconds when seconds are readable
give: 7,38
